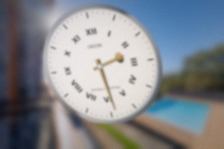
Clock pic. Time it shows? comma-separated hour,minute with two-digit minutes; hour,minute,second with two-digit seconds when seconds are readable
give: 2,29
